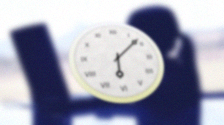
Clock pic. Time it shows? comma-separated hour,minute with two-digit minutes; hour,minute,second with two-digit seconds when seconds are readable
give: 6,08
